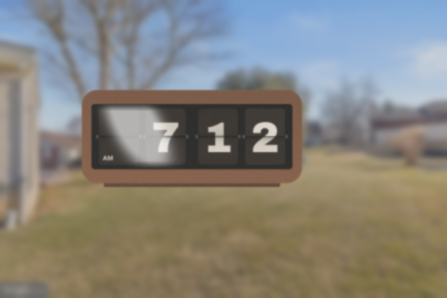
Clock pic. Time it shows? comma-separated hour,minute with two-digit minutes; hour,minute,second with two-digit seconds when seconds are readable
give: 7,12
